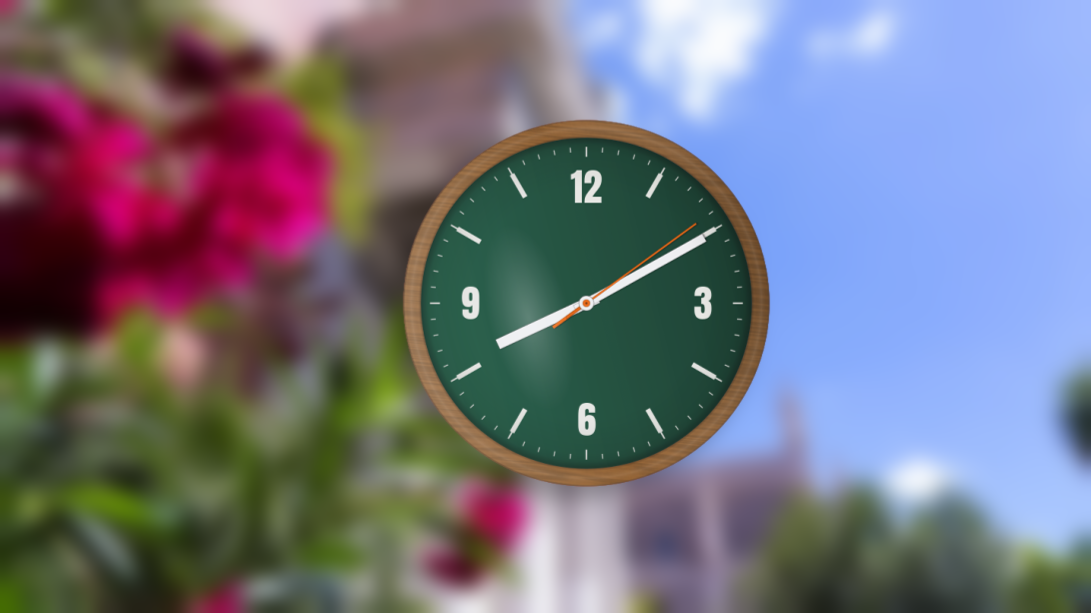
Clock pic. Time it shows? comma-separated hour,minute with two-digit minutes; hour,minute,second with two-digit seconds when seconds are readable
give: 8,10,09
